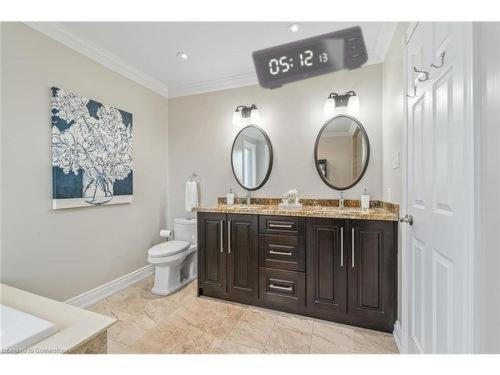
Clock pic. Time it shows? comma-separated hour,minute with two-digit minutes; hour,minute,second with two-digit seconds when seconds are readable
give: 5,12
